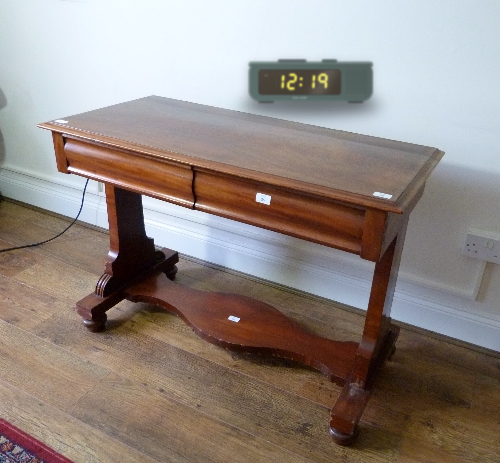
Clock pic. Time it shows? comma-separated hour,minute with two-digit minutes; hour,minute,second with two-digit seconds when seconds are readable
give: 12,19
